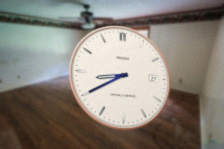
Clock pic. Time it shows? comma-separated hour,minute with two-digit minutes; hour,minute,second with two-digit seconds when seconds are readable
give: 8,40
